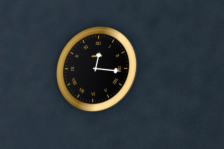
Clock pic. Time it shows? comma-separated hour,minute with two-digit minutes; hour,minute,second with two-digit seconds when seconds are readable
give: 12,16
